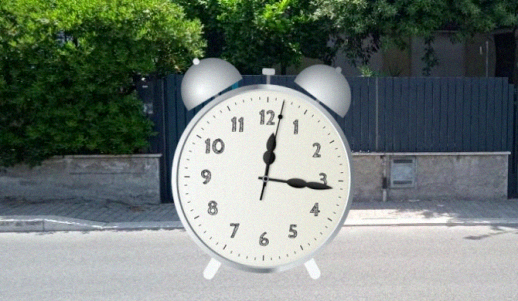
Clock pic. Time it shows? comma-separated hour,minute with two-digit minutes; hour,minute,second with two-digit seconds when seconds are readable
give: 12,16,02
